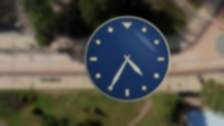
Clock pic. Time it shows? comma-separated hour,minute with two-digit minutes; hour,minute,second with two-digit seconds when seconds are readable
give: 4,35
